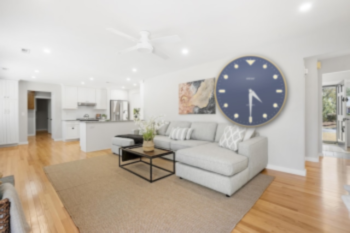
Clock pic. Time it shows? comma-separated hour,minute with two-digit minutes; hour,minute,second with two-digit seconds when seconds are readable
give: 4,30
